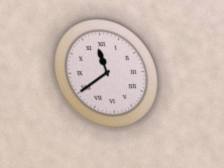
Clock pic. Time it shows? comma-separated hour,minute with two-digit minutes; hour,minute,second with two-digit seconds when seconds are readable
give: 11,40
